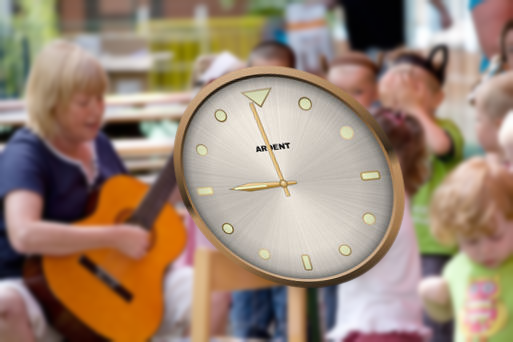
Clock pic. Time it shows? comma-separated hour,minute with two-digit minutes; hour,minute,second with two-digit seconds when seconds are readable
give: 8,59
